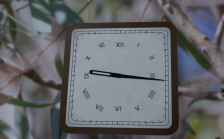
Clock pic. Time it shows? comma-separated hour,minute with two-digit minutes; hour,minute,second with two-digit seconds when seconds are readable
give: 9,16
